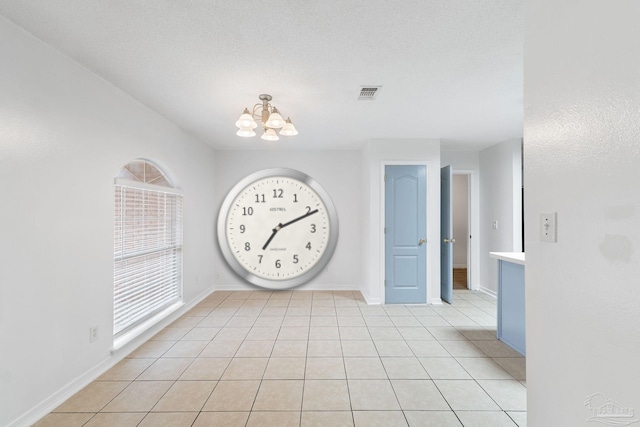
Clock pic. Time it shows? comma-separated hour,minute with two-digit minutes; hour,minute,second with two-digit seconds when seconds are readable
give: 7,11
